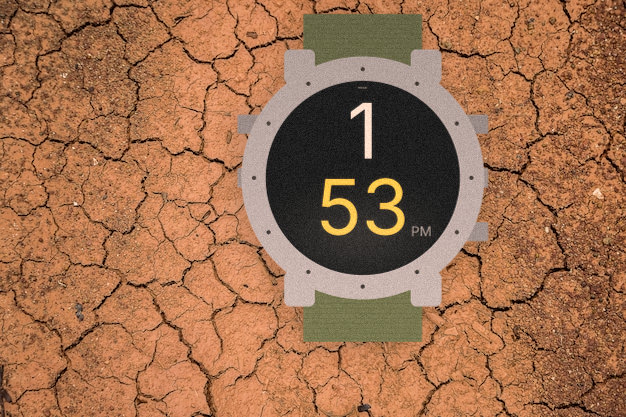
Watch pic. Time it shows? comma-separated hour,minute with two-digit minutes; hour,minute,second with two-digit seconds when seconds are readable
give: 1,53
